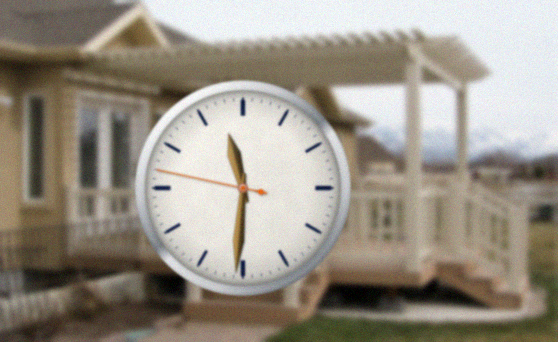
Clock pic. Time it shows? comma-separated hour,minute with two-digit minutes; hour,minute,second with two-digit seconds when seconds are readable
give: 11,30,47
